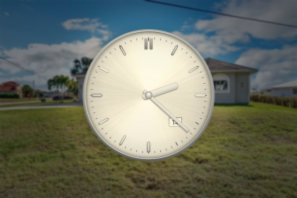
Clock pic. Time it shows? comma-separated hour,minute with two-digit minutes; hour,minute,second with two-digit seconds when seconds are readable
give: 2,22
